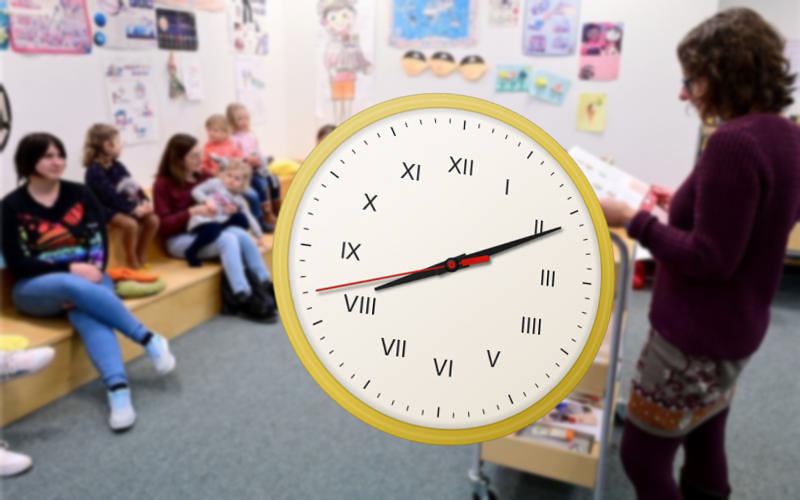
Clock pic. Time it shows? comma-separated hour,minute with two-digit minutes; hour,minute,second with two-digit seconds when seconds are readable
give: 8,10,42
